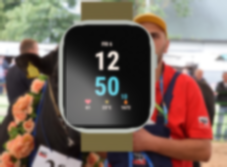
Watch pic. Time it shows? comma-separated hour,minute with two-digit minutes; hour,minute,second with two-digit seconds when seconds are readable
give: 12,50
